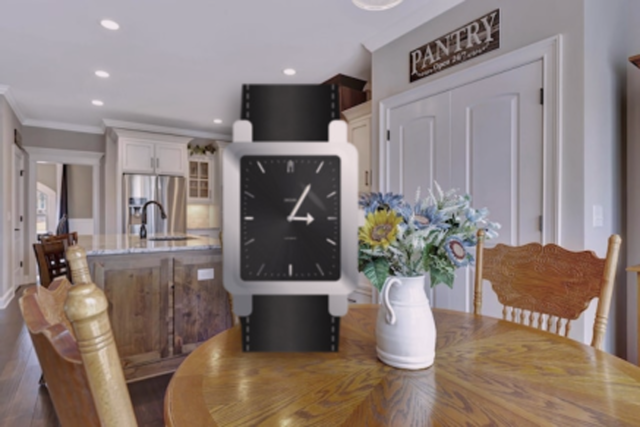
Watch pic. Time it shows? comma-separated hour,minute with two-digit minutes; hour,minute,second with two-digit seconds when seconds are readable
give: 3,05
